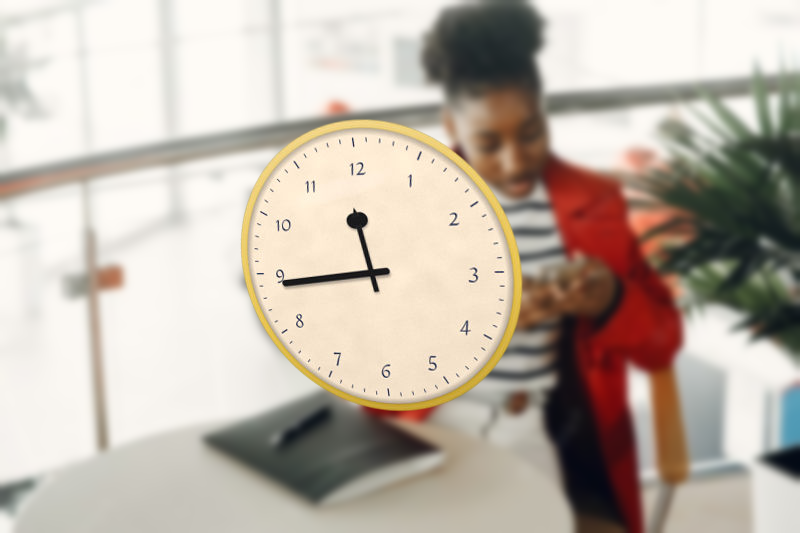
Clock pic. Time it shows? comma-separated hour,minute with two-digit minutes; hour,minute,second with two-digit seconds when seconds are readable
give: 11,44
